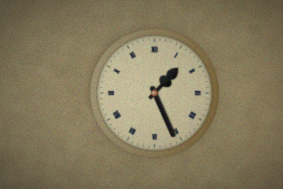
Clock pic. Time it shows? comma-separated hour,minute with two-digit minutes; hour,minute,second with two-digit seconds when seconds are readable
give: 1,26
